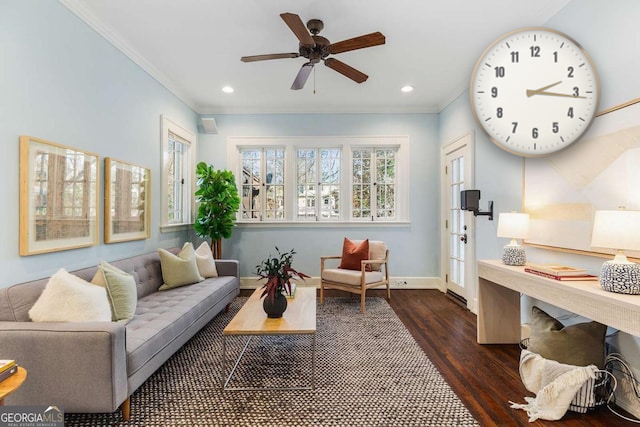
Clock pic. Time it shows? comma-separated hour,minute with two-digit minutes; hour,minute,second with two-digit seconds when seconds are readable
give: 2,16
